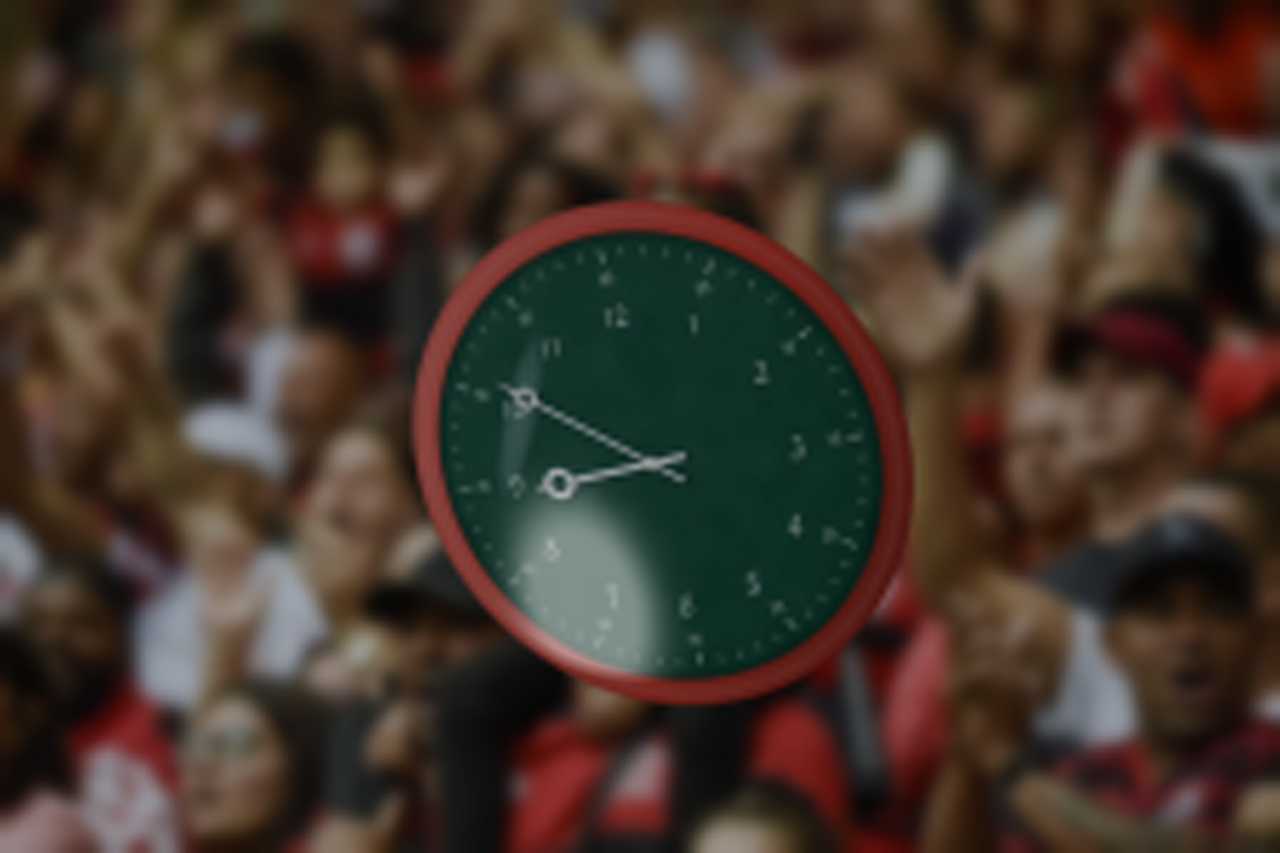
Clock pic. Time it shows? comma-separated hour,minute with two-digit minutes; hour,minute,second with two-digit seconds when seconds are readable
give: 8,51
